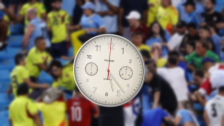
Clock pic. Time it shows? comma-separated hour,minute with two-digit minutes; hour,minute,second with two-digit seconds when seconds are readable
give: 5,23
